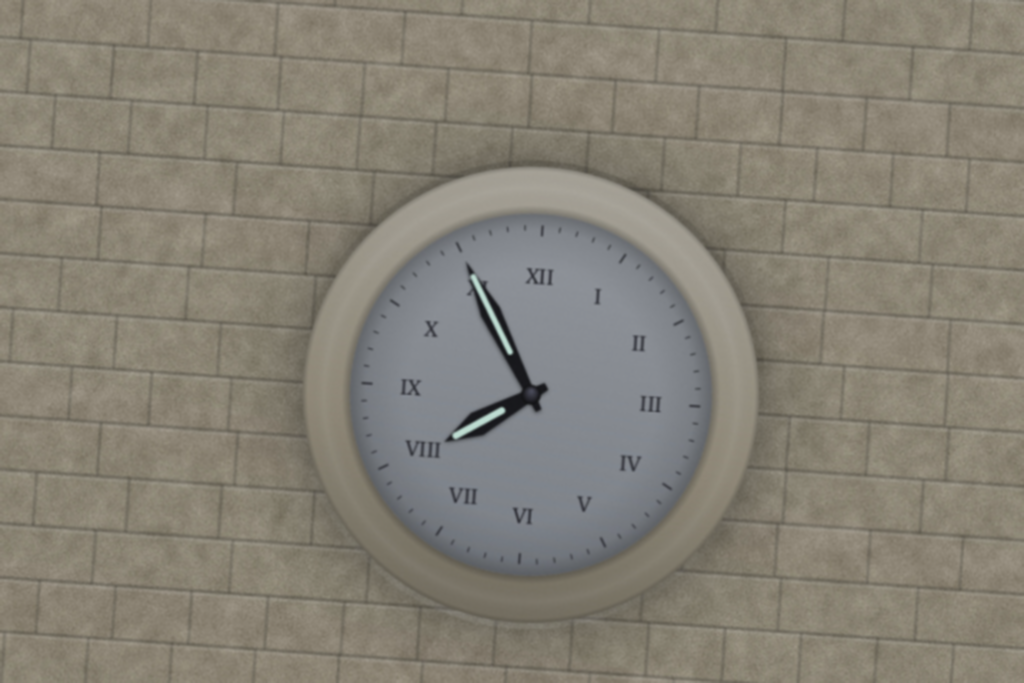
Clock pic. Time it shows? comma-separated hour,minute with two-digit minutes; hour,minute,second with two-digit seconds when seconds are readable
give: 7,55
